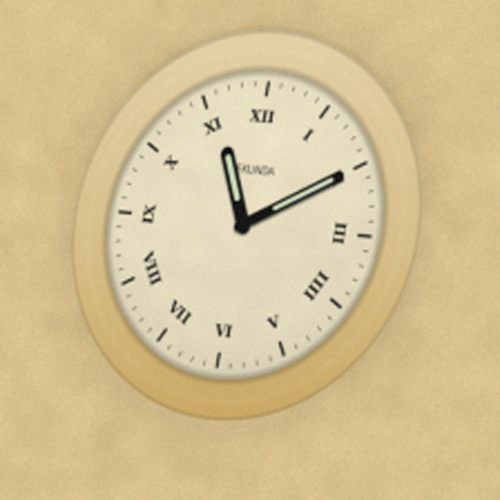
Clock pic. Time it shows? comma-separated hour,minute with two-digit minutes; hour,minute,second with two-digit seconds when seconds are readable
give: 11,10
